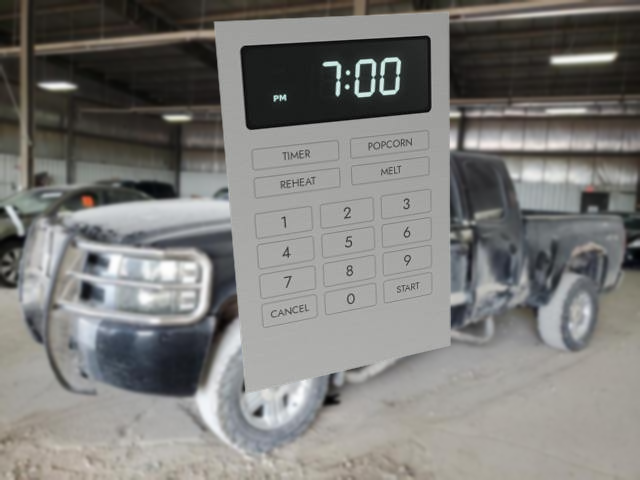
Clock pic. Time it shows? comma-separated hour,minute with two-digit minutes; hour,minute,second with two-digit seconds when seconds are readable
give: 7,00
